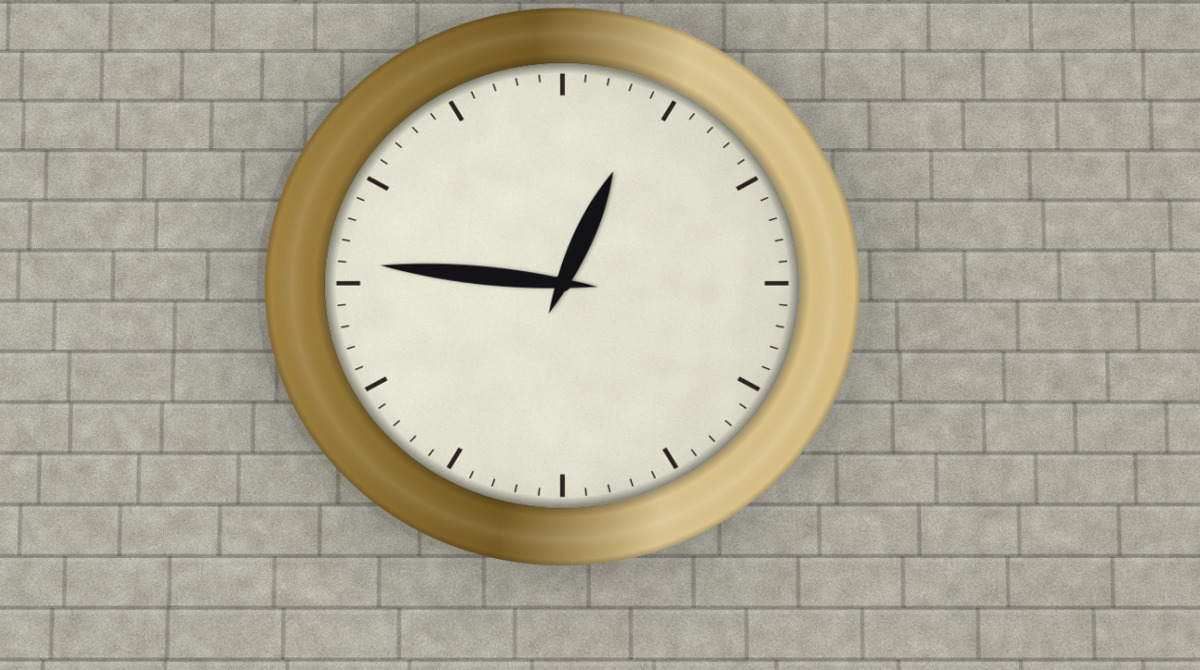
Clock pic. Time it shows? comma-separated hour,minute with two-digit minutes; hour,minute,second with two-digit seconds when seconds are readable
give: 12,46
